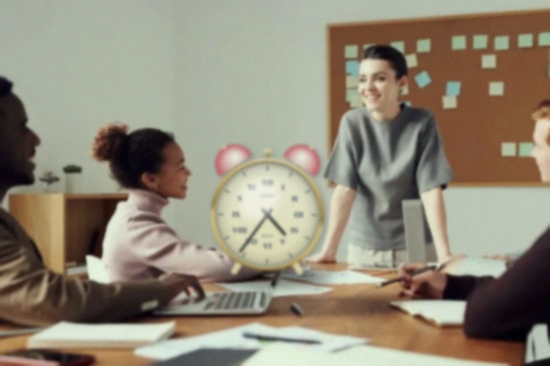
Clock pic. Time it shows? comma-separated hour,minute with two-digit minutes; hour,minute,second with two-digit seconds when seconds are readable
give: 4,36
